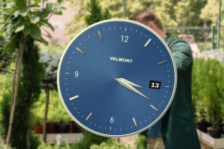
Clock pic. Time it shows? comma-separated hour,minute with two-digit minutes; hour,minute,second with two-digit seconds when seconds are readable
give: 3,19
